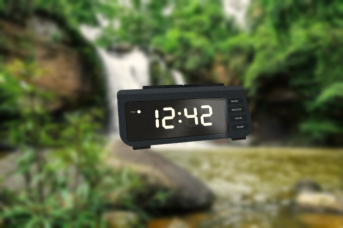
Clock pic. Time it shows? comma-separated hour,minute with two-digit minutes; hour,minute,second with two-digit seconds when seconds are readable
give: 12,42
